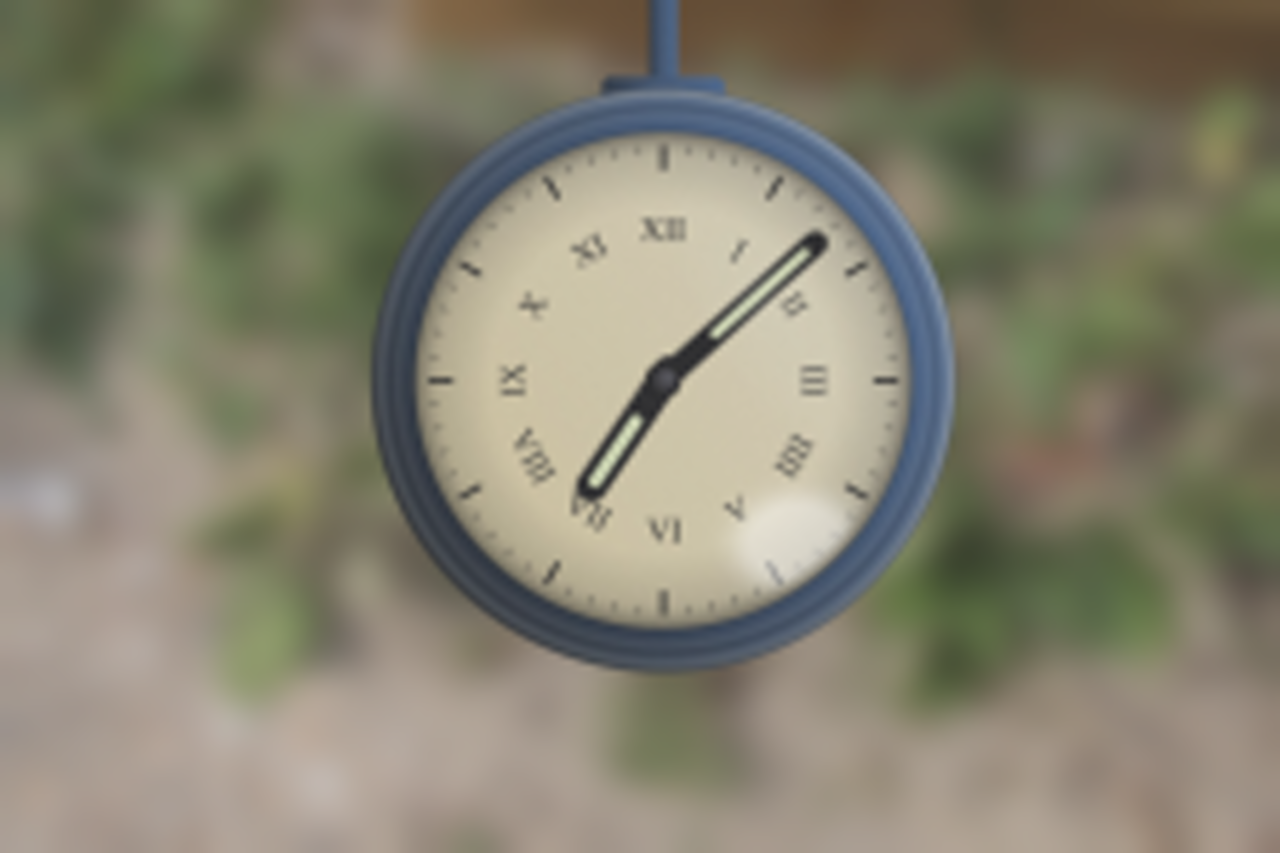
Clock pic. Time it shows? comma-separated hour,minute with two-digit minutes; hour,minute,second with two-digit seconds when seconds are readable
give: 7,08
